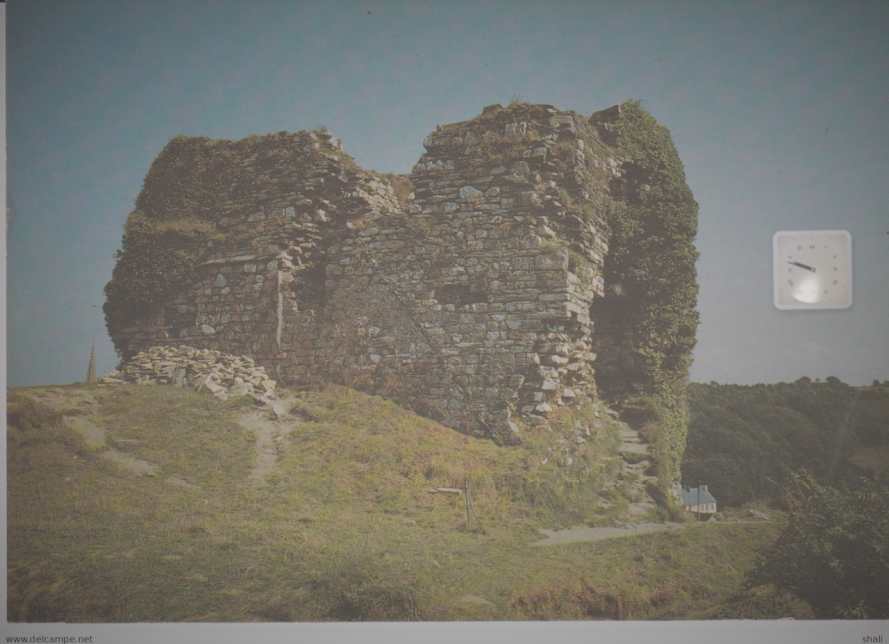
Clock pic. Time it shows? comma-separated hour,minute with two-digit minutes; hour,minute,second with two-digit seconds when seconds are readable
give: 9,48
